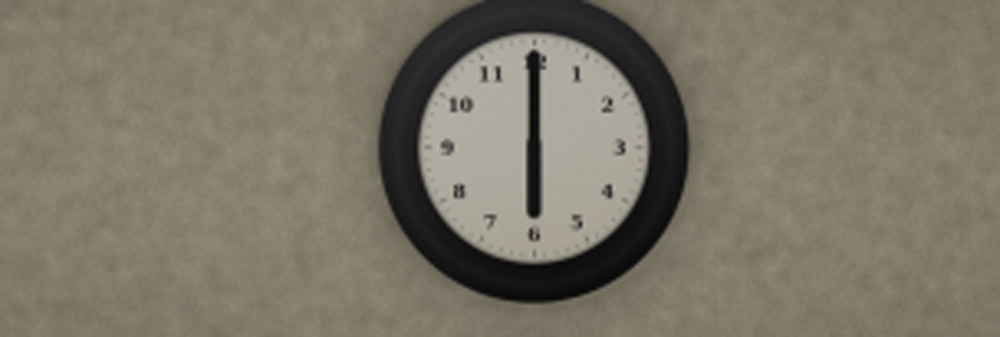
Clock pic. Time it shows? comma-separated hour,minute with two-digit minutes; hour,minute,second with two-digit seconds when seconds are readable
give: 6,00
